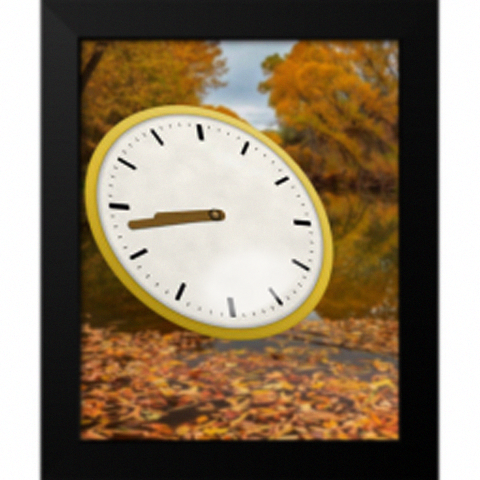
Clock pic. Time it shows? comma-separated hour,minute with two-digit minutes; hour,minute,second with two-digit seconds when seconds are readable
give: 8,43
